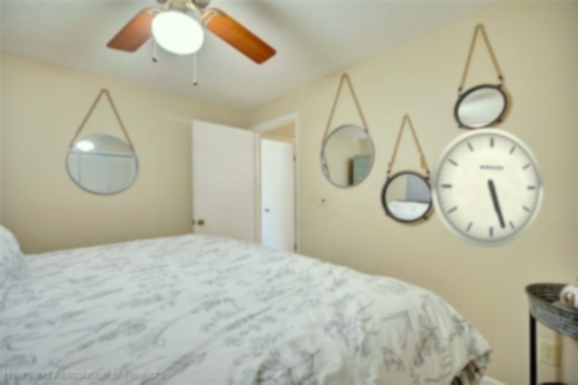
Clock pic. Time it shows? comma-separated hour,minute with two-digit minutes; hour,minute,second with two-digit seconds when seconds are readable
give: 5,27
